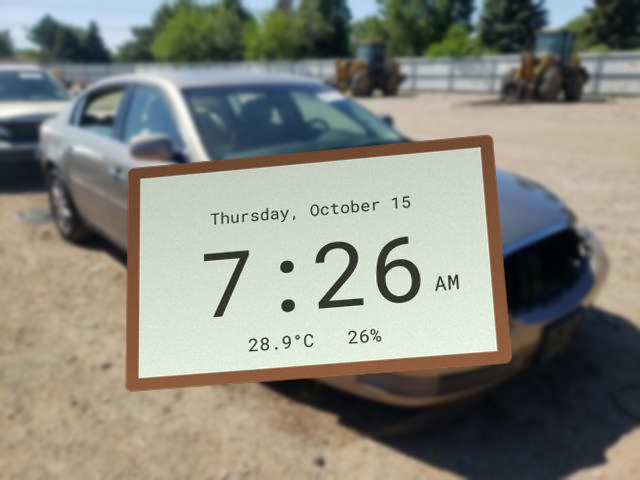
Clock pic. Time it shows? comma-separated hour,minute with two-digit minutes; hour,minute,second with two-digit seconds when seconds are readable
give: 7,26
